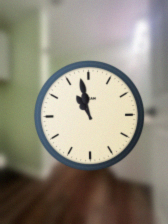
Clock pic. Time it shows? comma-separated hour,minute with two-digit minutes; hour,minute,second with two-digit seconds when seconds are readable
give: 10,58
